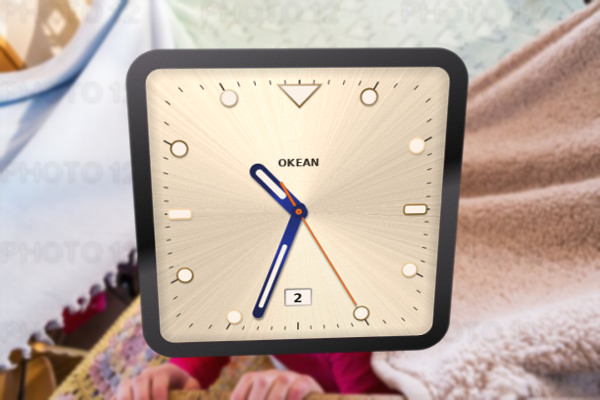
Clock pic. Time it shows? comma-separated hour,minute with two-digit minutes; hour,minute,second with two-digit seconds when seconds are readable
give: 10,33,25
